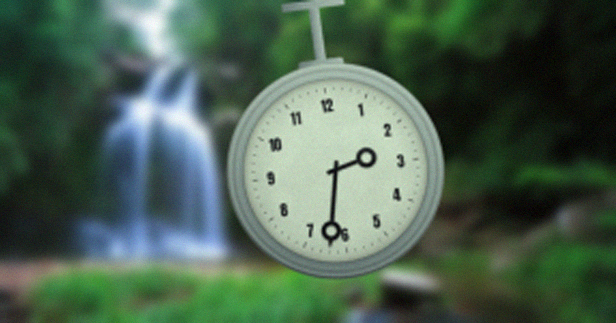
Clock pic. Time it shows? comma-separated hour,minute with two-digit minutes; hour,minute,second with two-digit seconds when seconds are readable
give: 2,32
